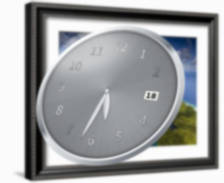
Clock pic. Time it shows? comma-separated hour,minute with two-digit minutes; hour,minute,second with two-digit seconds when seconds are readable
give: 5,32
